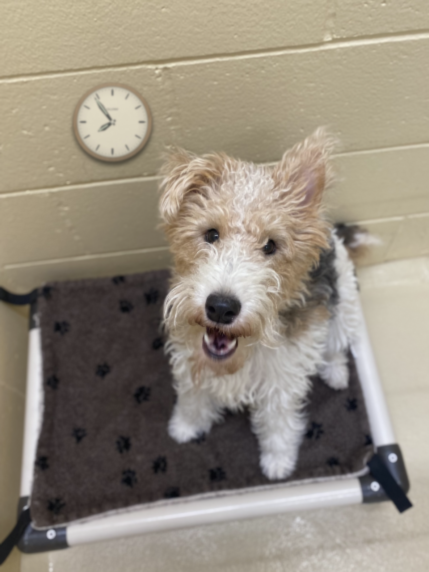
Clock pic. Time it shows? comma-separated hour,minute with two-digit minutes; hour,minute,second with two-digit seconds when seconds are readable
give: 7,54
